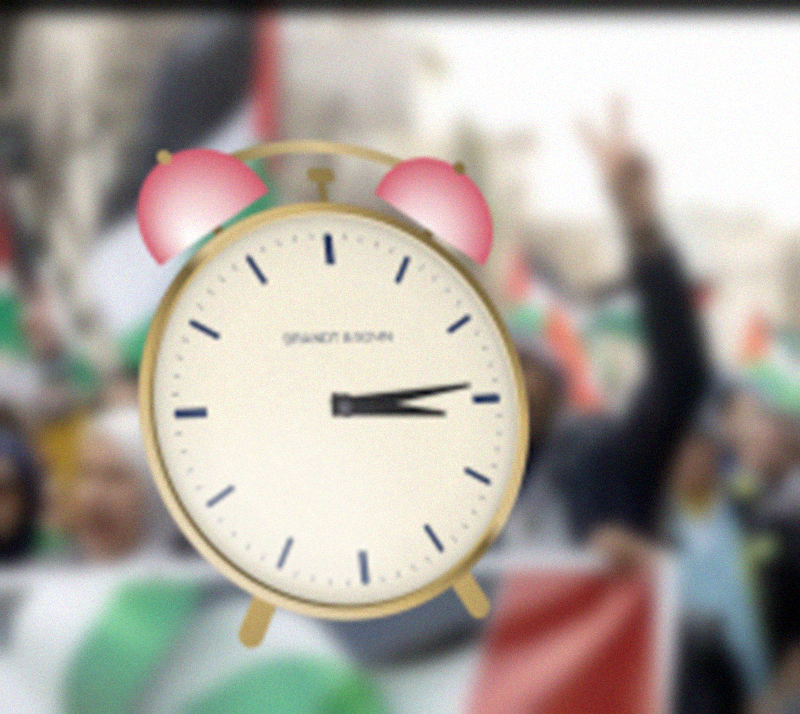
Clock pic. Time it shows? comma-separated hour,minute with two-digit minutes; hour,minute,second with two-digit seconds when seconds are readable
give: 3,14
